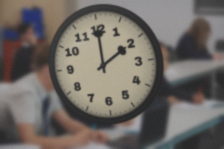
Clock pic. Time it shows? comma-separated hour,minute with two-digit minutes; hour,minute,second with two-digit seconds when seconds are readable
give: 2,00
